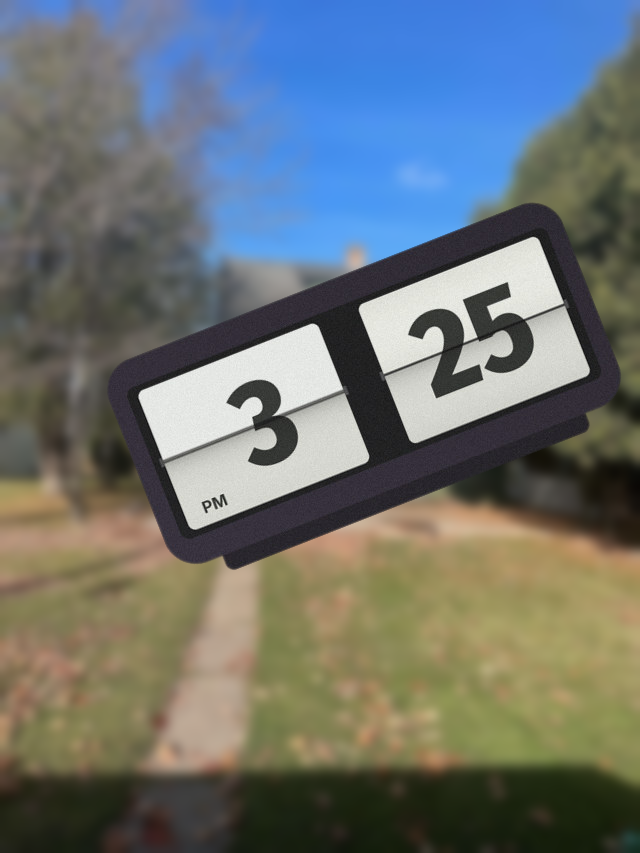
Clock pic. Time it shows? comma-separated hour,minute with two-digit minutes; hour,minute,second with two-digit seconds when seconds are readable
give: 3,25
